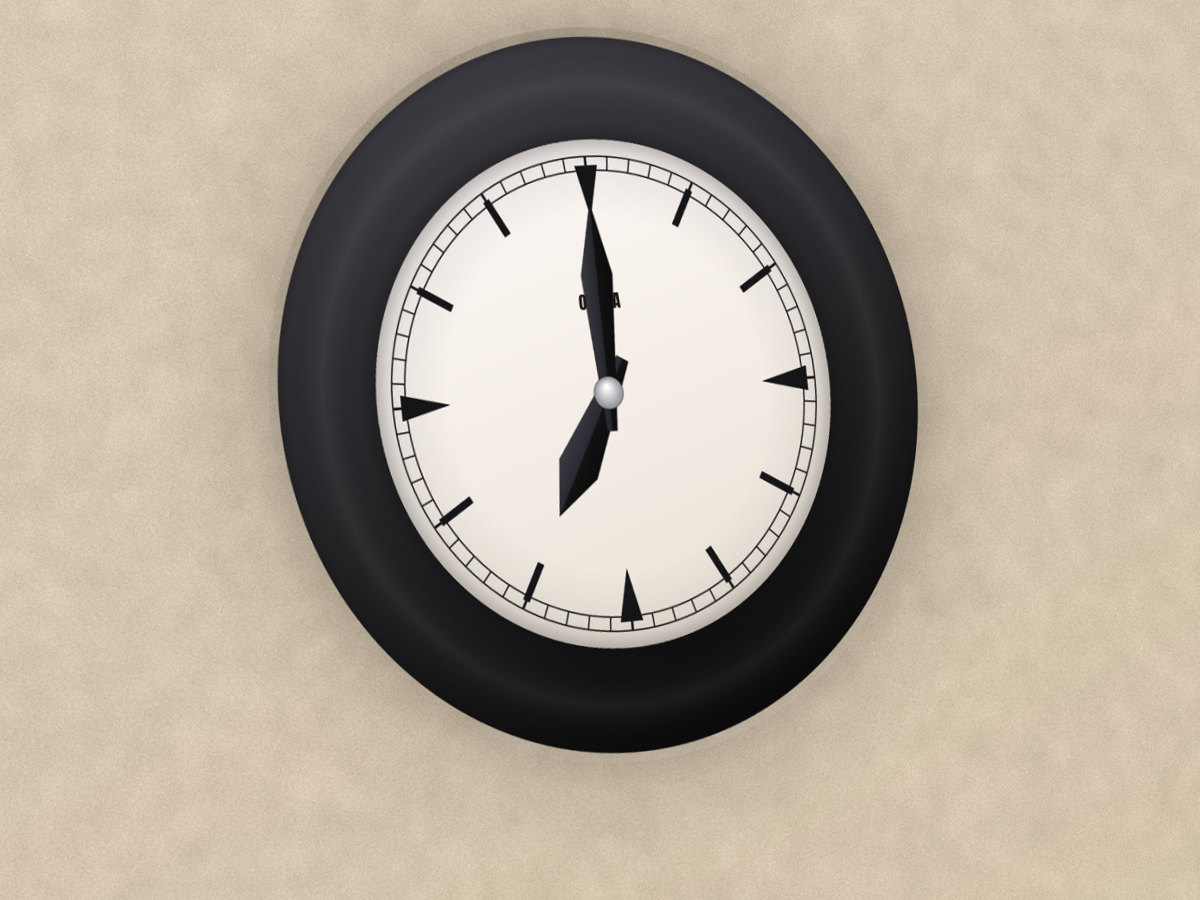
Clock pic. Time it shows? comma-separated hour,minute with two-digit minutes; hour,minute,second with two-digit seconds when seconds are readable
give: 7,00
